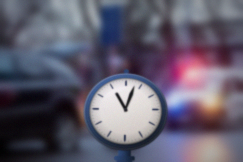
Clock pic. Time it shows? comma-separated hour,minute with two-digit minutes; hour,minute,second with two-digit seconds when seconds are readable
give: 11,03
